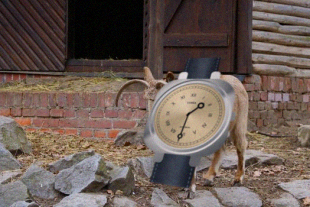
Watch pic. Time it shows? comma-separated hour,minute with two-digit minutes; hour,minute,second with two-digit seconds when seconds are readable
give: 1,31
